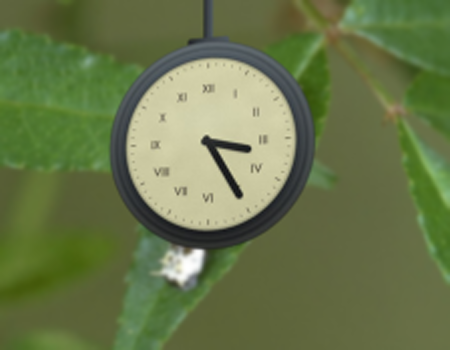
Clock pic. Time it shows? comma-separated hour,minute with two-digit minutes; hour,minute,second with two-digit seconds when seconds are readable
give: 3,25
